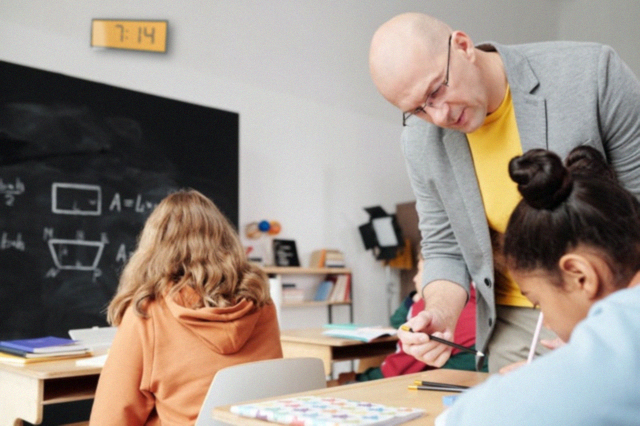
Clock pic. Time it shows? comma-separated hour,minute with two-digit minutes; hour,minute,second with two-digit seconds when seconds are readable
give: 7,14
